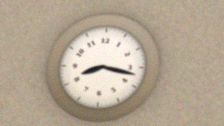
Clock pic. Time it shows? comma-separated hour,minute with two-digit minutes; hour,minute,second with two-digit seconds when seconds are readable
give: 8,17
